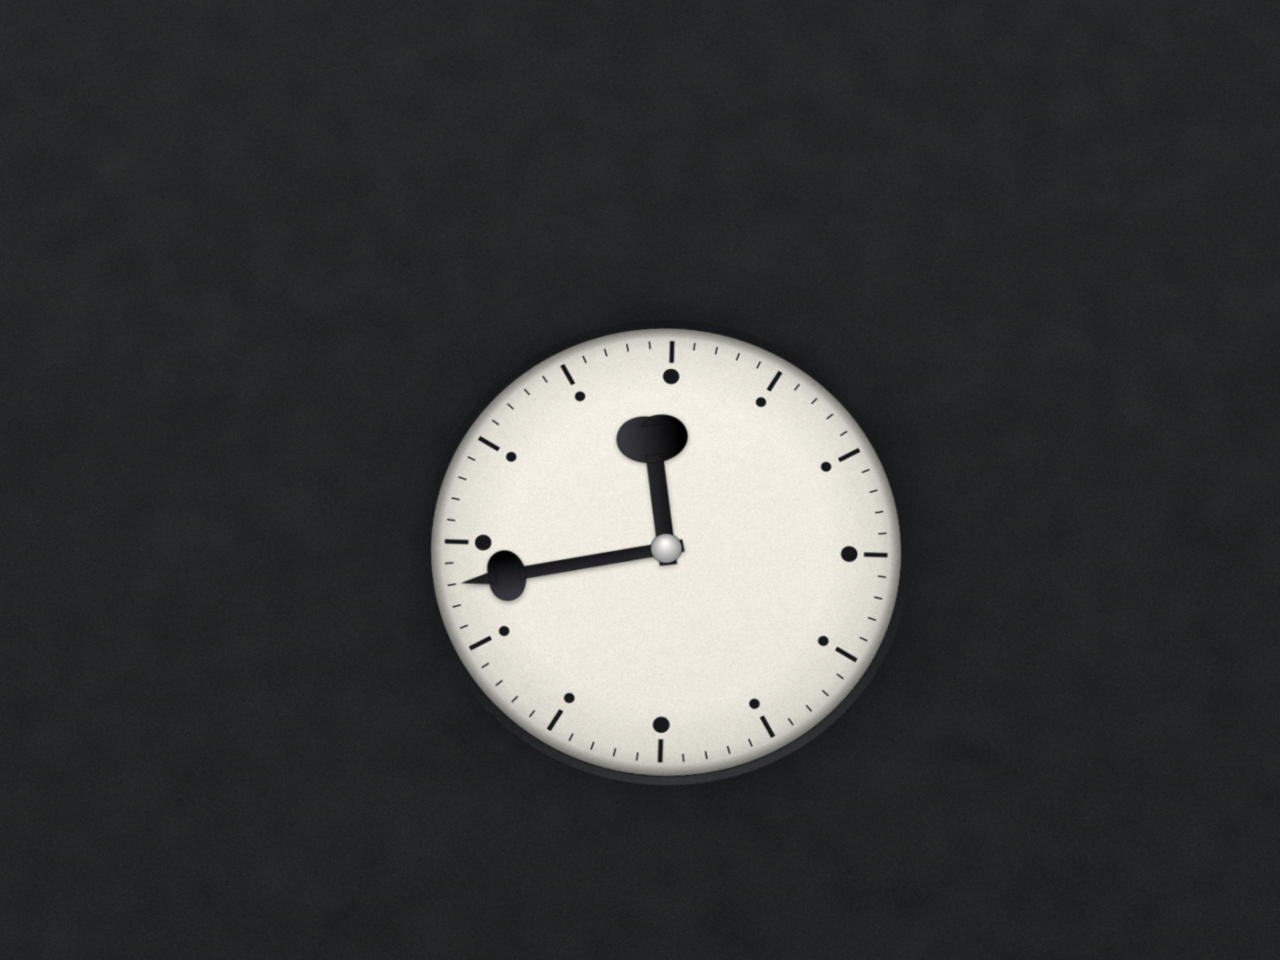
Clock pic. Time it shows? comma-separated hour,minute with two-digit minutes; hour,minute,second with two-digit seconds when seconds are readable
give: 11,43
